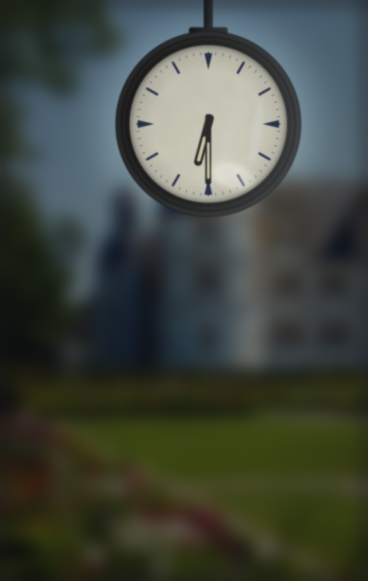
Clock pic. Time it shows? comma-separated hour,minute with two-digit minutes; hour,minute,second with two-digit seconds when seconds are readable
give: 6,30
